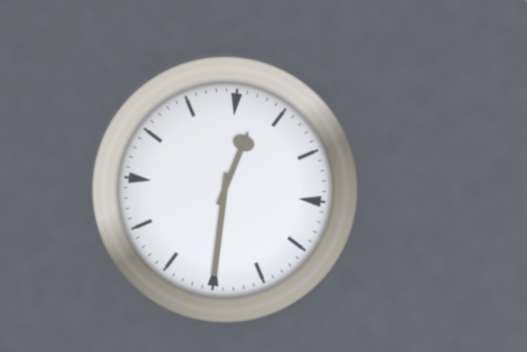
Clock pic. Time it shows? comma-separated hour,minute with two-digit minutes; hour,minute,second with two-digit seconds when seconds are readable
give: 12,30
